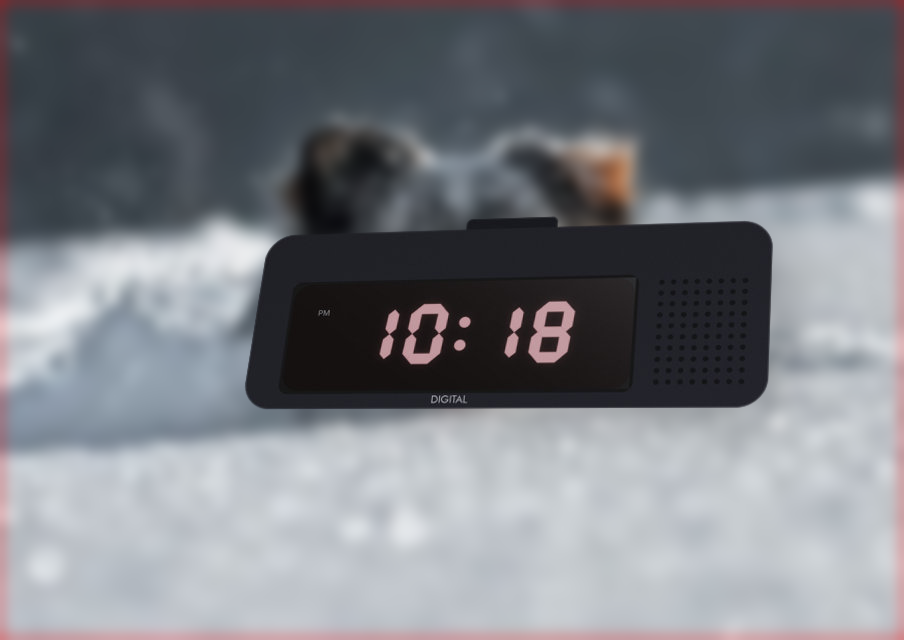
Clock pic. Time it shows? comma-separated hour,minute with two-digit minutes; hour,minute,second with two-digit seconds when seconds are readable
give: 10,18
